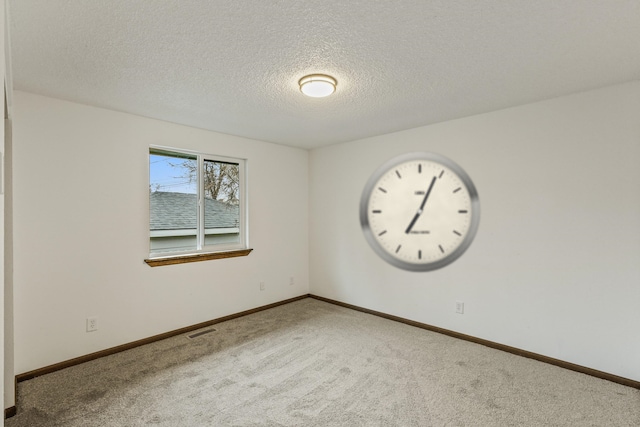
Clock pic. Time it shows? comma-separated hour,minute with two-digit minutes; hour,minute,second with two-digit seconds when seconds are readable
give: 7,04
